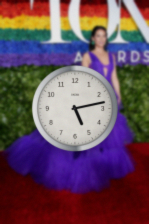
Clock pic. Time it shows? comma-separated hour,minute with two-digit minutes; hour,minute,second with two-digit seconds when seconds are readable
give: 5,13
